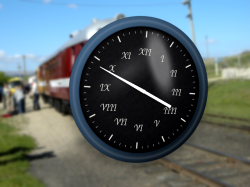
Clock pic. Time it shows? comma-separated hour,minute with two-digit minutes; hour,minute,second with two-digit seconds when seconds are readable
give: 3,49
